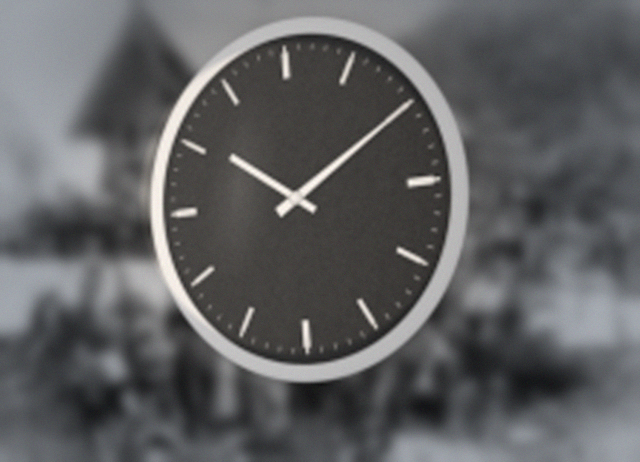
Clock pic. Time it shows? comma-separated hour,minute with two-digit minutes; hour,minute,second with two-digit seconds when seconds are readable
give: 10,10
